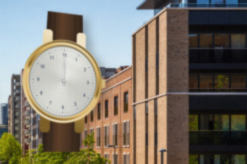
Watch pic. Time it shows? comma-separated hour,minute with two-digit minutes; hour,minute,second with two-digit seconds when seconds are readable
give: 12,00
